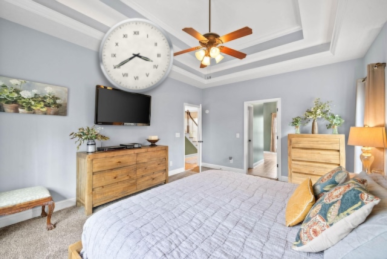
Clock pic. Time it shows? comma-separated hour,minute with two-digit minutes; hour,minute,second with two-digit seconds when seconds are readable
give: 3,40
